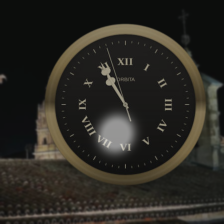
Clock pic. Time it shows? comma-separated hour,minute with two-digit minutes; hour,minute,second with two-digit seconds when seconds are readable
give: 10,54,57
